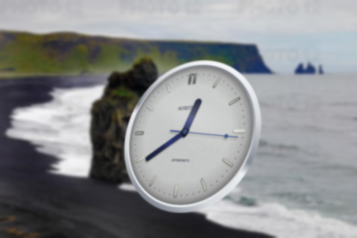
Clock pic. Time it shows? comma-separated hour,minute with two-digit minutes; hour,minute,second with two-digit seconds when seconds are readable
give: 12,39,16
